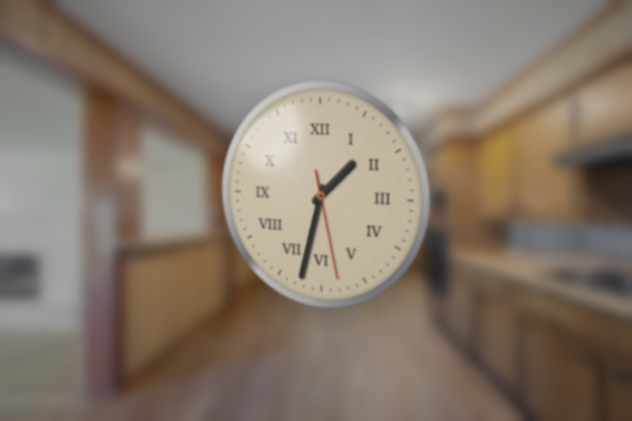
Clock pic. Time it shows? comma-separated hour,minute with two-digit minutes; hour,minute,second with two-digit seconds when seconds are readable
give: 1,32,28
